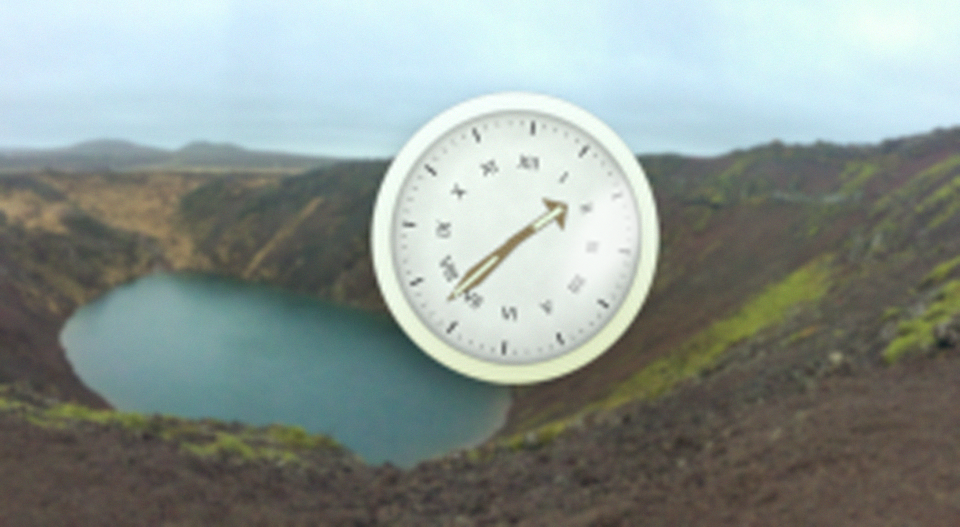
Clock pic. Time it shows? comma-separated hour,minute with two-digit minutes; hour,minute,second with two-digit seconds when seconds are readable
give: 1,37
